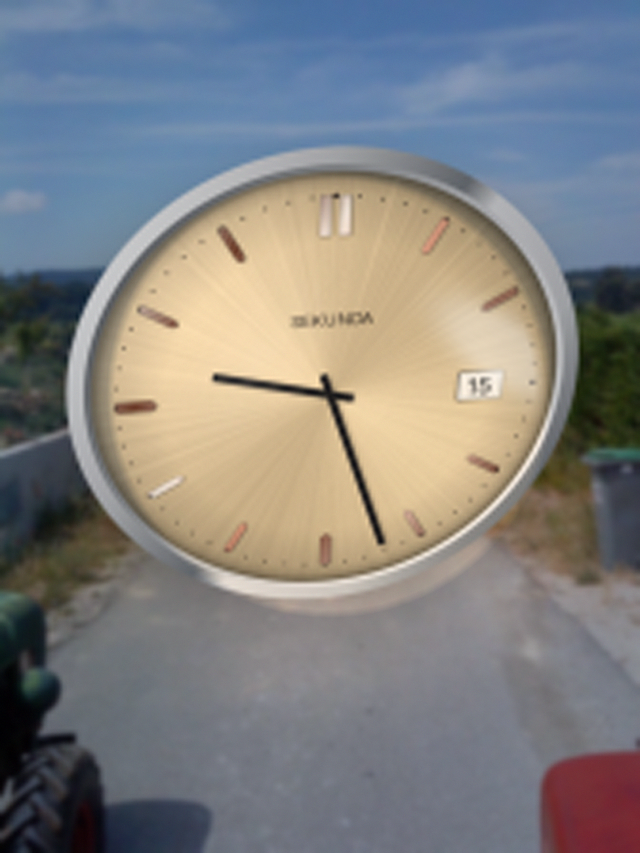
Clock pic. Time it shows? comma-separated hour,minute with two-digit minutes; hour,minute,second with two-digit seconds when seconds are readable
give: 9,27
